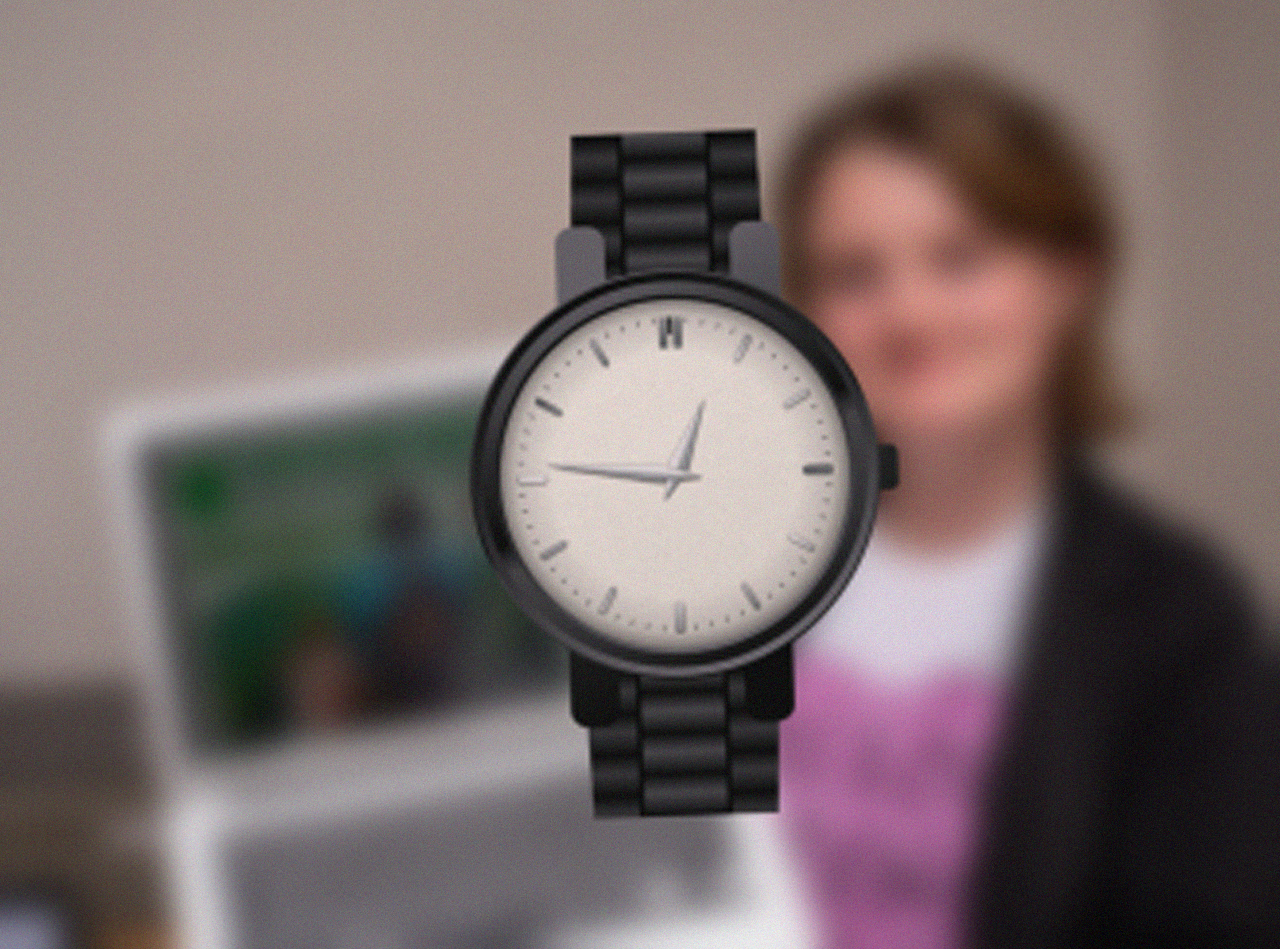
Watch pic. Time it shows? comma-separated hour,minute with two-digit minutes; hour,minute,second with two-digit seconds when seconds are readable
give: 12,46
